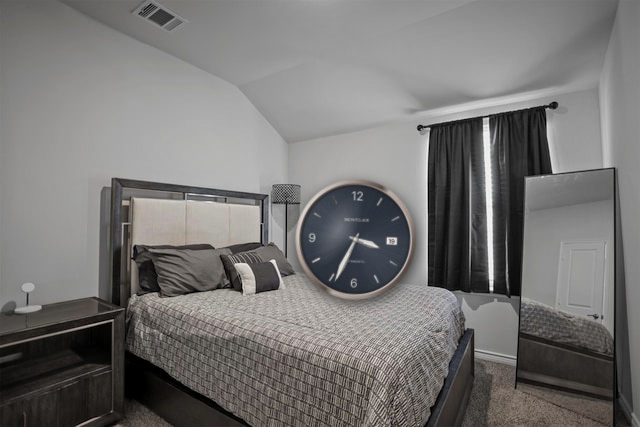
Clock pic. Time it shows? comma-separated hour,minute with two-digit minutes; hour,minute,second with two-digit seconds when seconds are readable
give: 3,34
